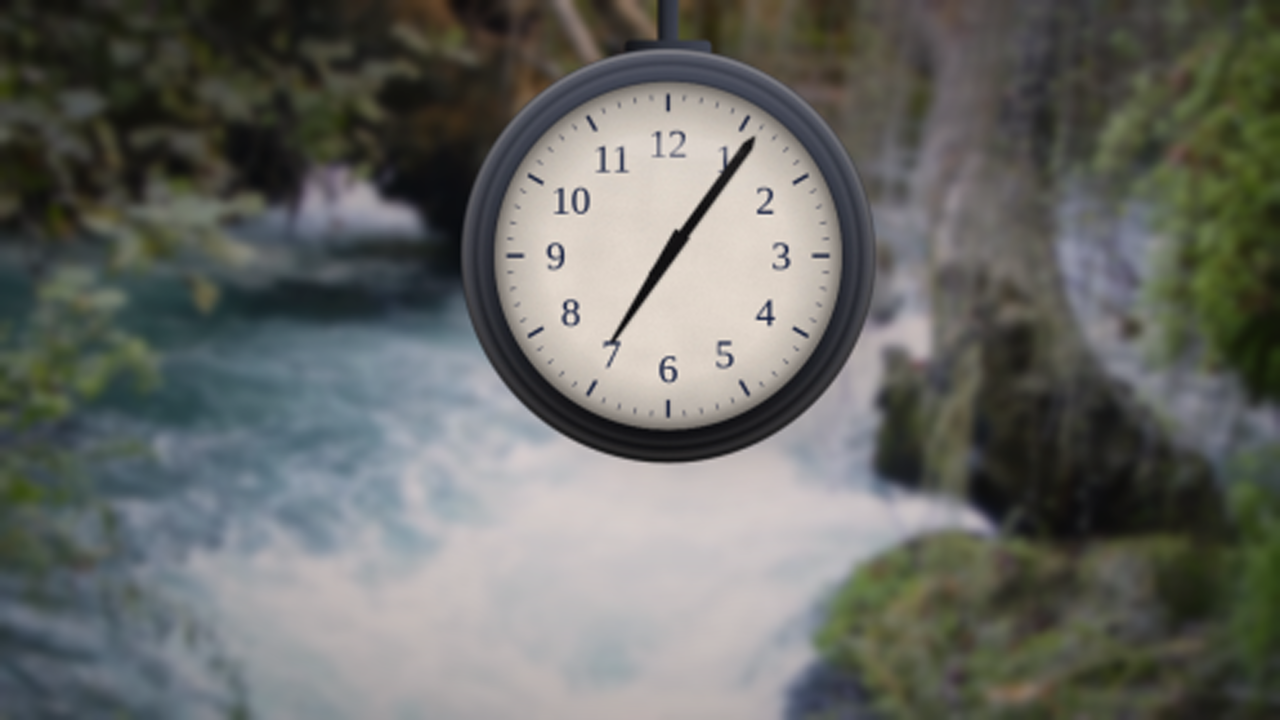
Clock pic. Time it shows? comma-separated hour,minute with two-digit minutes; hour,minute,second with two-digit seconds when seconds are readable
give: 7,06
